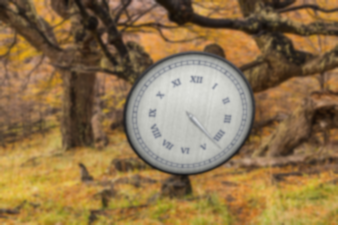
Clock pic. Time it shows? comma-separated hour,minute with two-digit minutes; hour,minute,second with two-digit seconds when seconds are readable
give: 4,22
